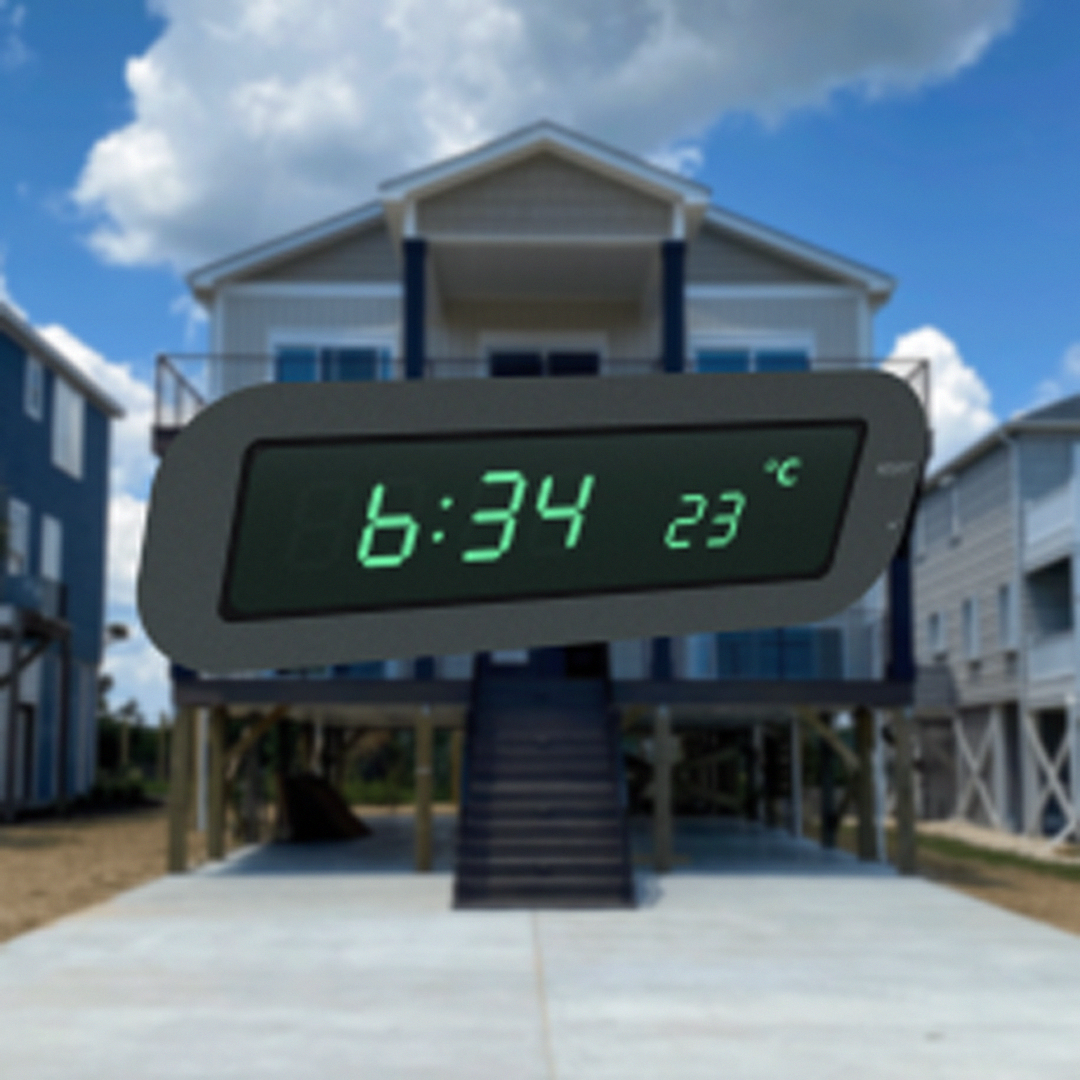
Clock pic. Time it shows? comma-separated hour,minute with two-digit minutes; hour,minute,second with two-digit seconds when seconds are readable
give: 6,34
